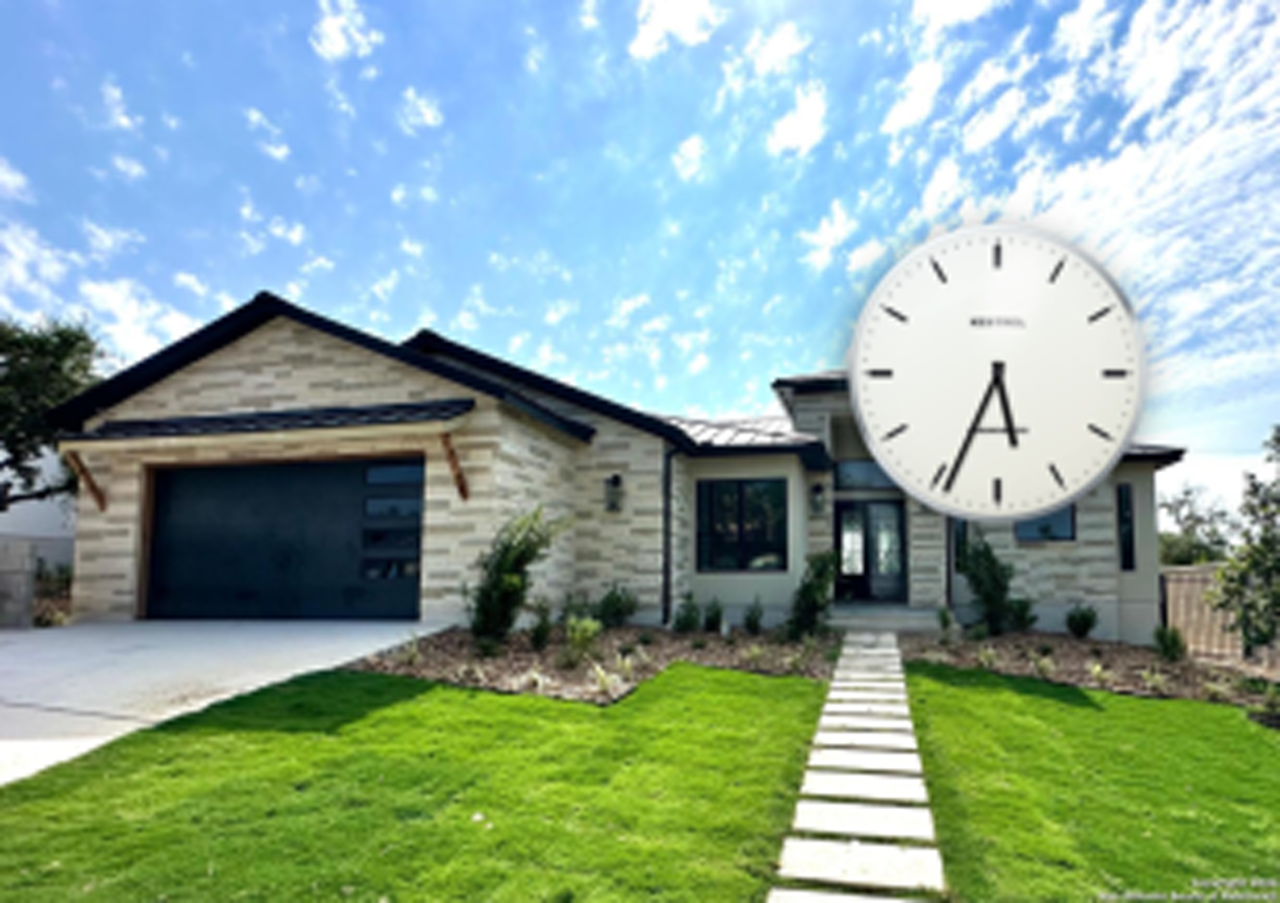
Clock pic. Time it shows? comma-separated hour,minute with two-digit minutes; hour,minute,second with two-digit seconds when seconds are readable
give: 5,34
